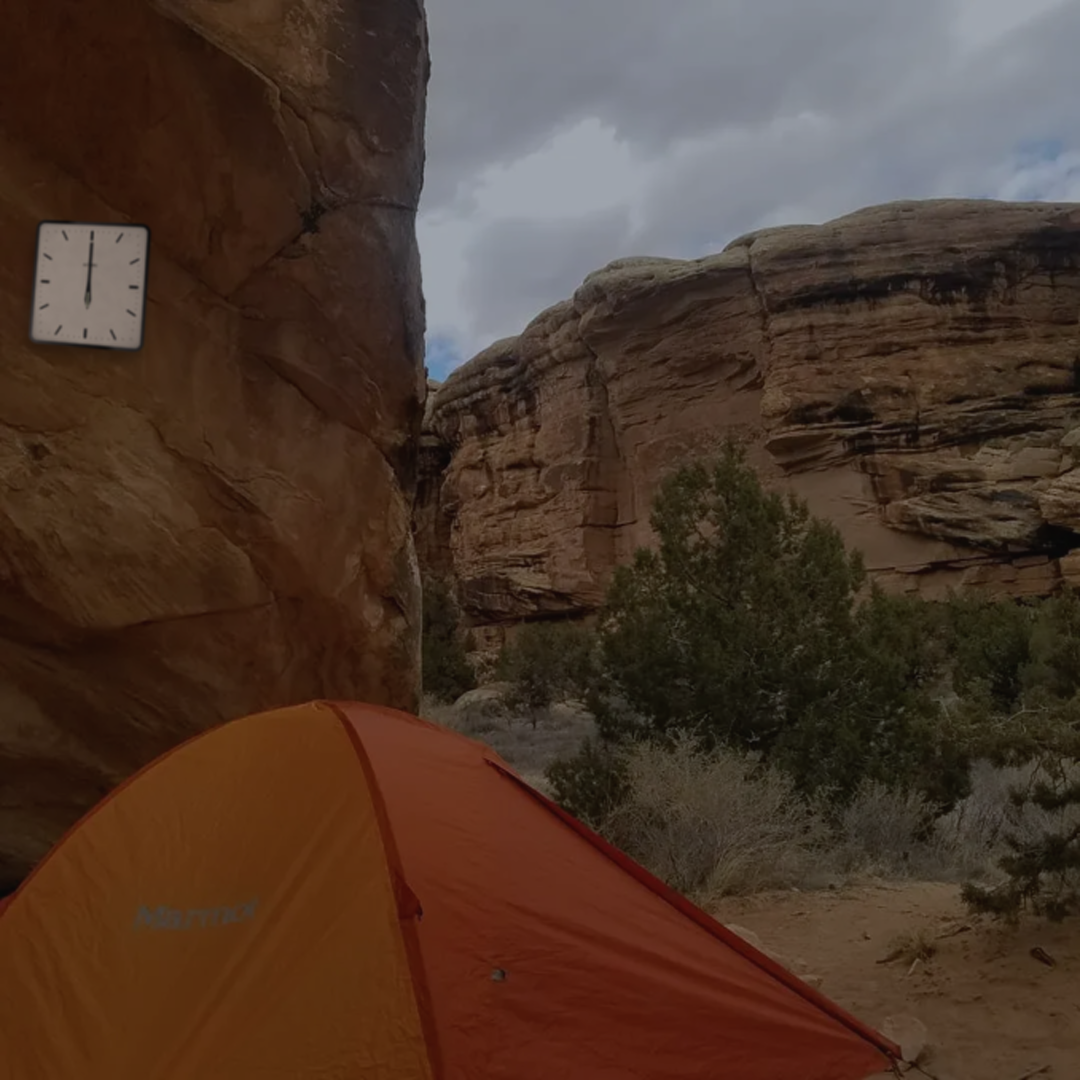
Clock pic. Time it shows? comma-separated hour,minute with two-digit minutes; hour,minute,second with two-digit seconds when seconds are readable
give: 6,00
